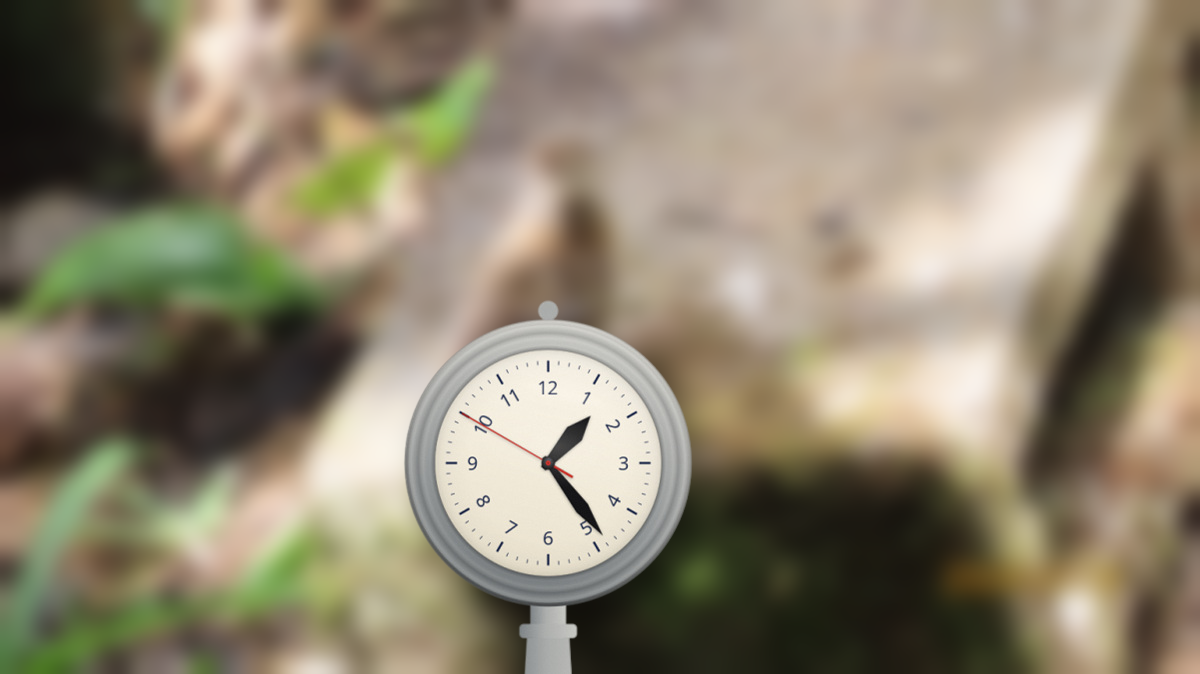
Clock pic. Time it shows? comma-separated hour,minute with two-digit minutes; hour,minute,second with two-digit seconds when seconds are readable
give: 1,23,50
